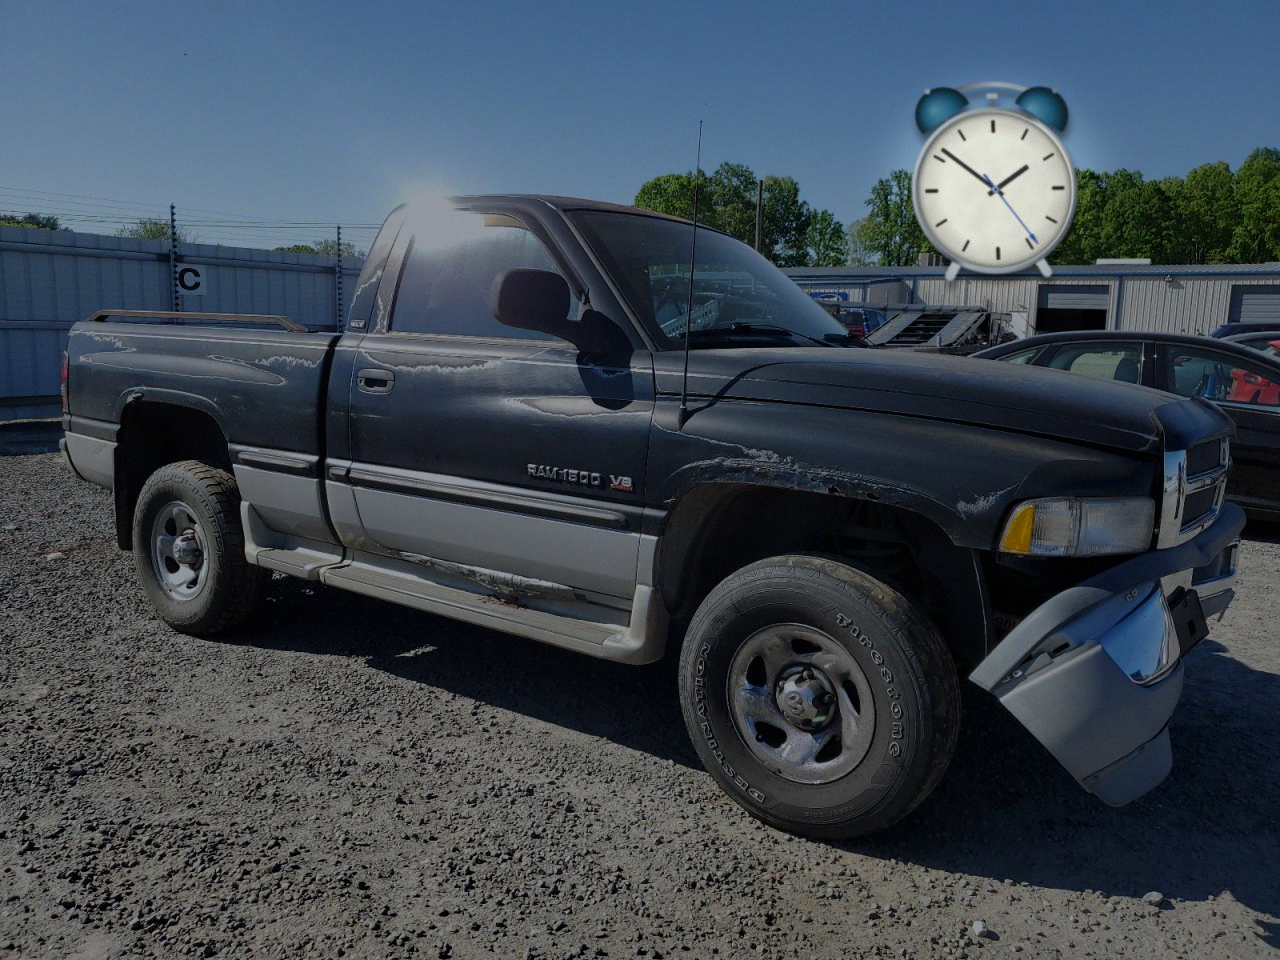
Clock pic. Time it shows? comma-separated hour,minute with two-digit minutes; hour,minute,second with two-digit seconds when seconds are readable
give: 1,51,24
